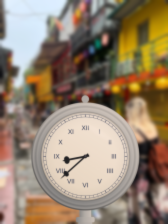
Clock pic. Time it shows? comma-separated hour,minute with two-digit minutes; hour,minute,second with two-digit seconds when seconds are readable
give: 8,38
